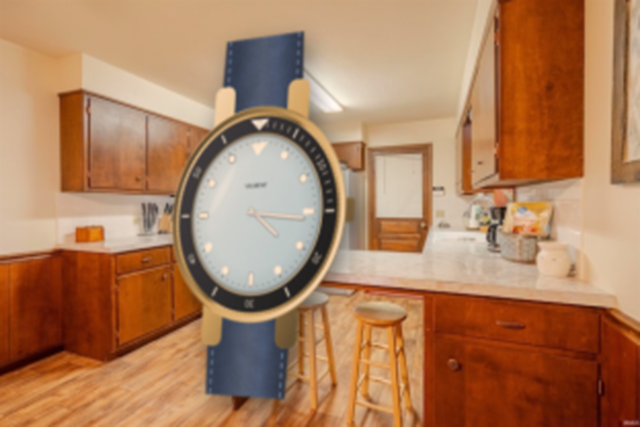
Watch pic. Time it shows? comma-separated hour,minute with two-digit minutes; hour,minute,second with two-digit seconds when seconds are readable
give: 4,16
